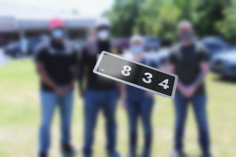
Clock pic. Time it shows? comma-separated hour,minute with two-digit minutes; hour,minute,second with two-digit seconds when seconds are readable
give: 8,34
